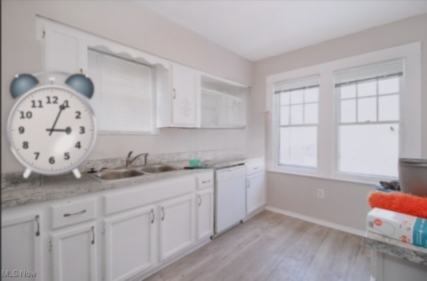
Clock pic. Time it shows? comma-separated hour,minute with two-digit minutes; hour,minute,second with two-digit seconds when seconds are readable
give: 3,04
